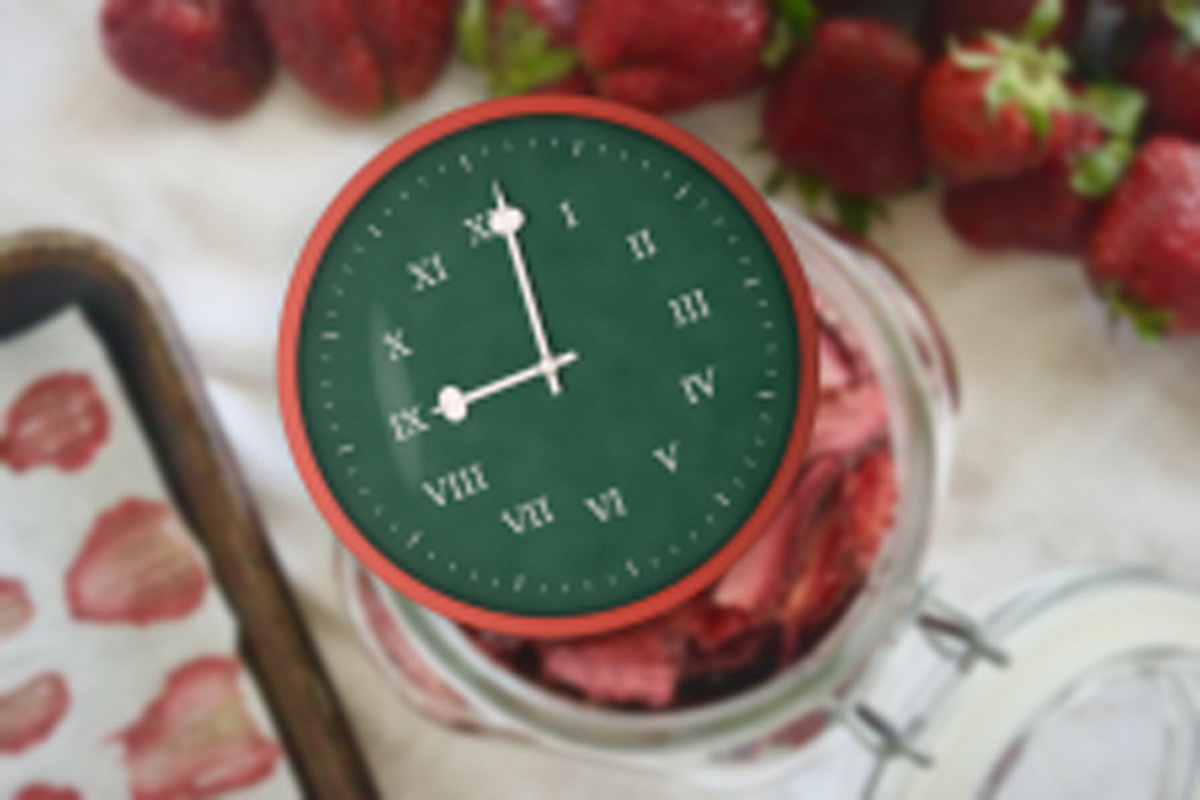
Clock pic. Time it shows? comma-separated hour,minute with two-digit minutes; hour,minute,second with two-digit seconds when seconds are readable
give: 9,01
